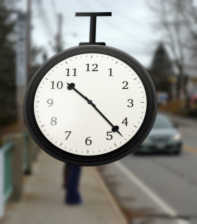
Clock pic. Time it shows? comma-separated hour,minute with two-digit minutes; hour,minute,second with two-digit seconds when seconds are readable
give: 10,23
